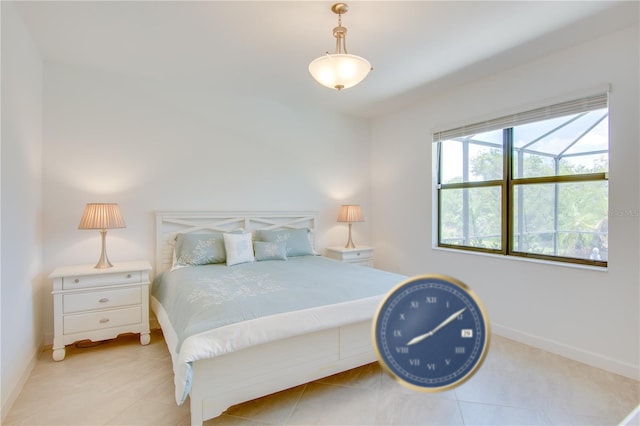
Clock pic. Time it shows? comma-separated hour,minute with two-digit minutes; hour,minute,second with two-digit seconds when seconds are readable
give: 8,09
